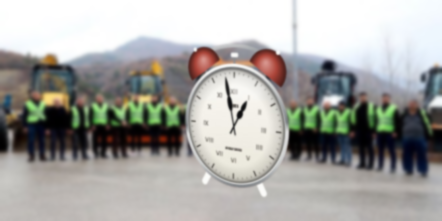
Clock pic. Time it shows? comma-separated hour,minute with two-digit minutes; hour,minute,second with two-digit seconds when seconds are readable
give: 12,58
